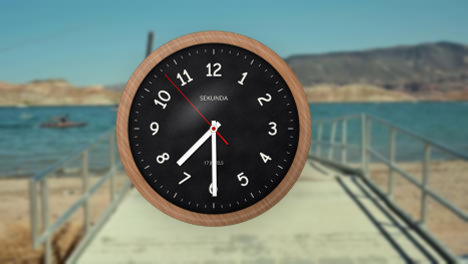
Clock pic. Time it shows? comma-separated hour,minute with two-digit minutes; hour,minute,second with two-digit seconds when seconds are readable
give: 7,29,53
